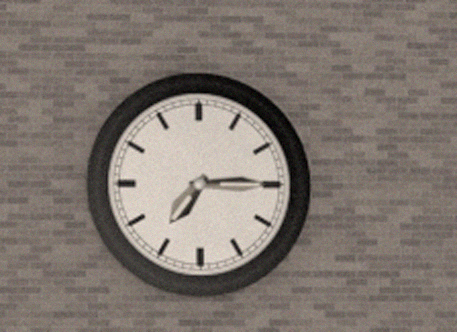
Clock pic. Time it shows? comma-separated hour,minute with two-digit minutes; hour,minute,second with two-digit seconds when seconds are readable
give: 7,15
